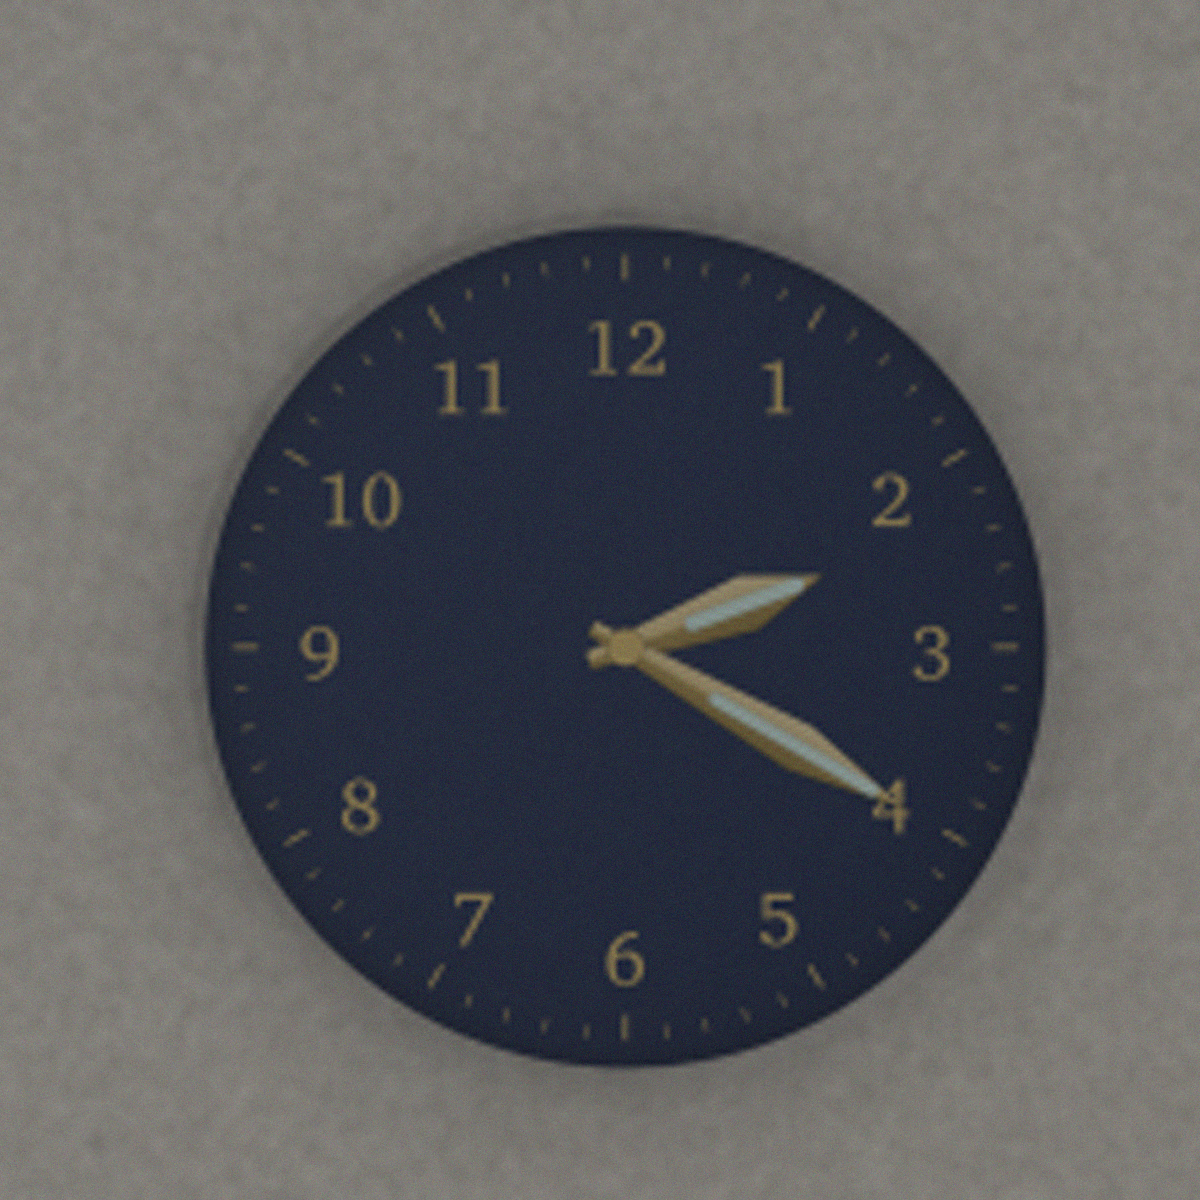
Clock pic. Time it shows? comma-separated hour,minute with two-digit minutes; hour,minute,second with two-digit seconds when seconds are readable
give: 2,20
